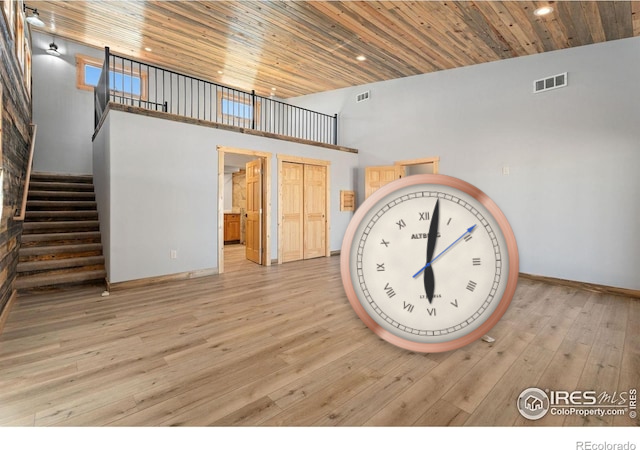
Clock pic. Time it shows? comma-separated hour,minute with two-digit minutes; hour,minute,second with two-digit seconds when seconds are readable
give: 6,02,09
